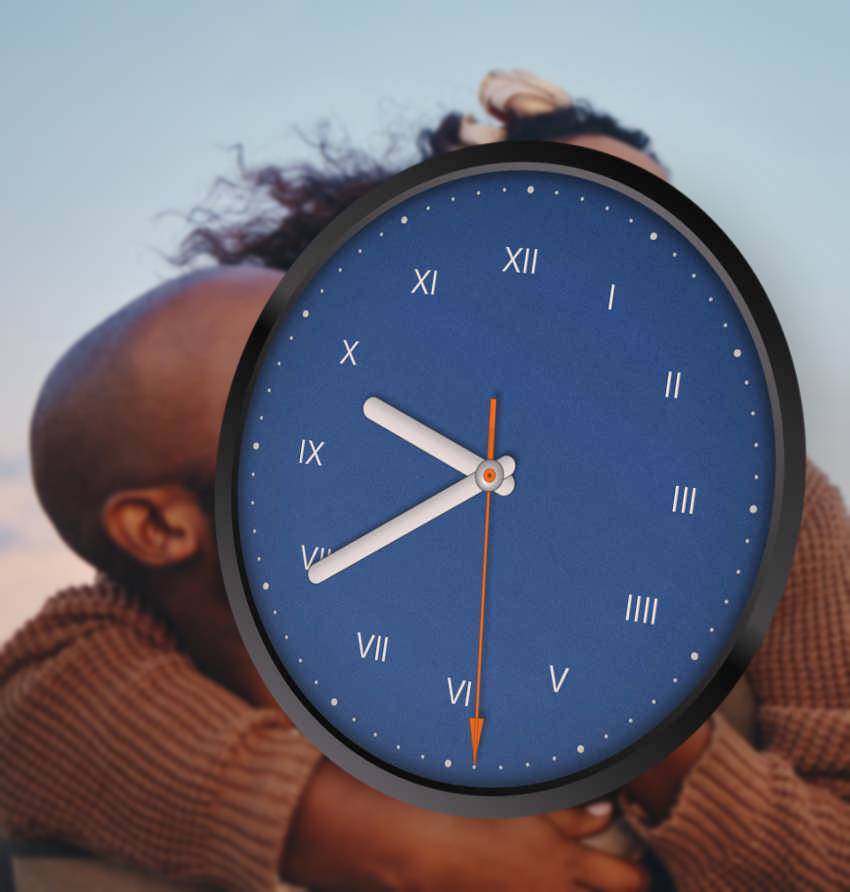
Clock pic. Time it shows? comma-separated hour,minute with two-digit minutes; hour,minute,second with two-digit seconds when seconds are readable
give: 9,39,29
